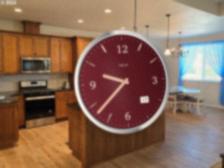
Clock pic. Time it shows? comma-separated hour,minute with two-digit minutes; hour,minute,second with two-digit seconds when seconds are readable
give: 9,38
